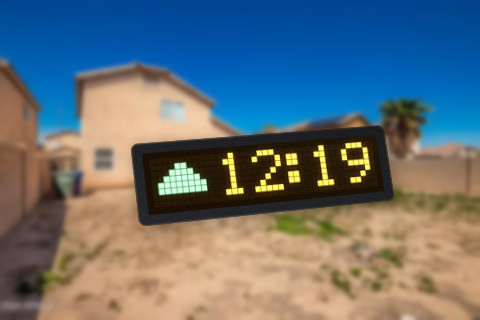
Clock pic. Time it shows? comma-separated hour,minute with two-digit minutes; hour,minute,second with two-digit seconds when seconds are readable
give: 12,19
